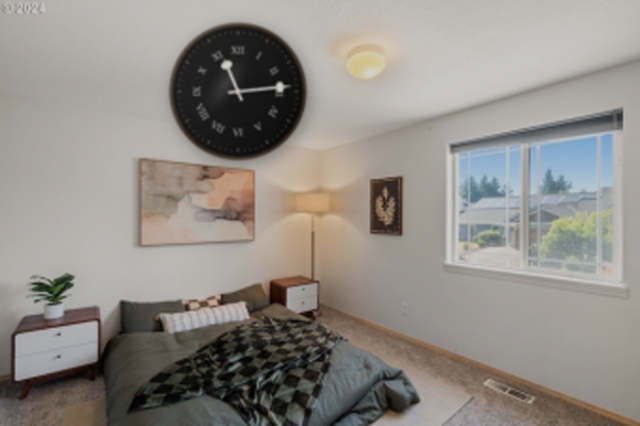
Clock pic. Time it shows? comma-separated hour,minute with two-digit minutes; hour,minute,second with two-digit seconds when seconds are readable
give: 11,14
